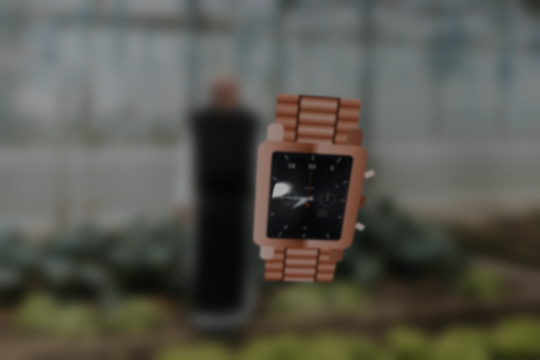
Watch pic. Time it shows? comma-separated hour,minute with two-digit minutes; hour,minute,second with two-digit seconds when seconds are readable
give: 7,45
